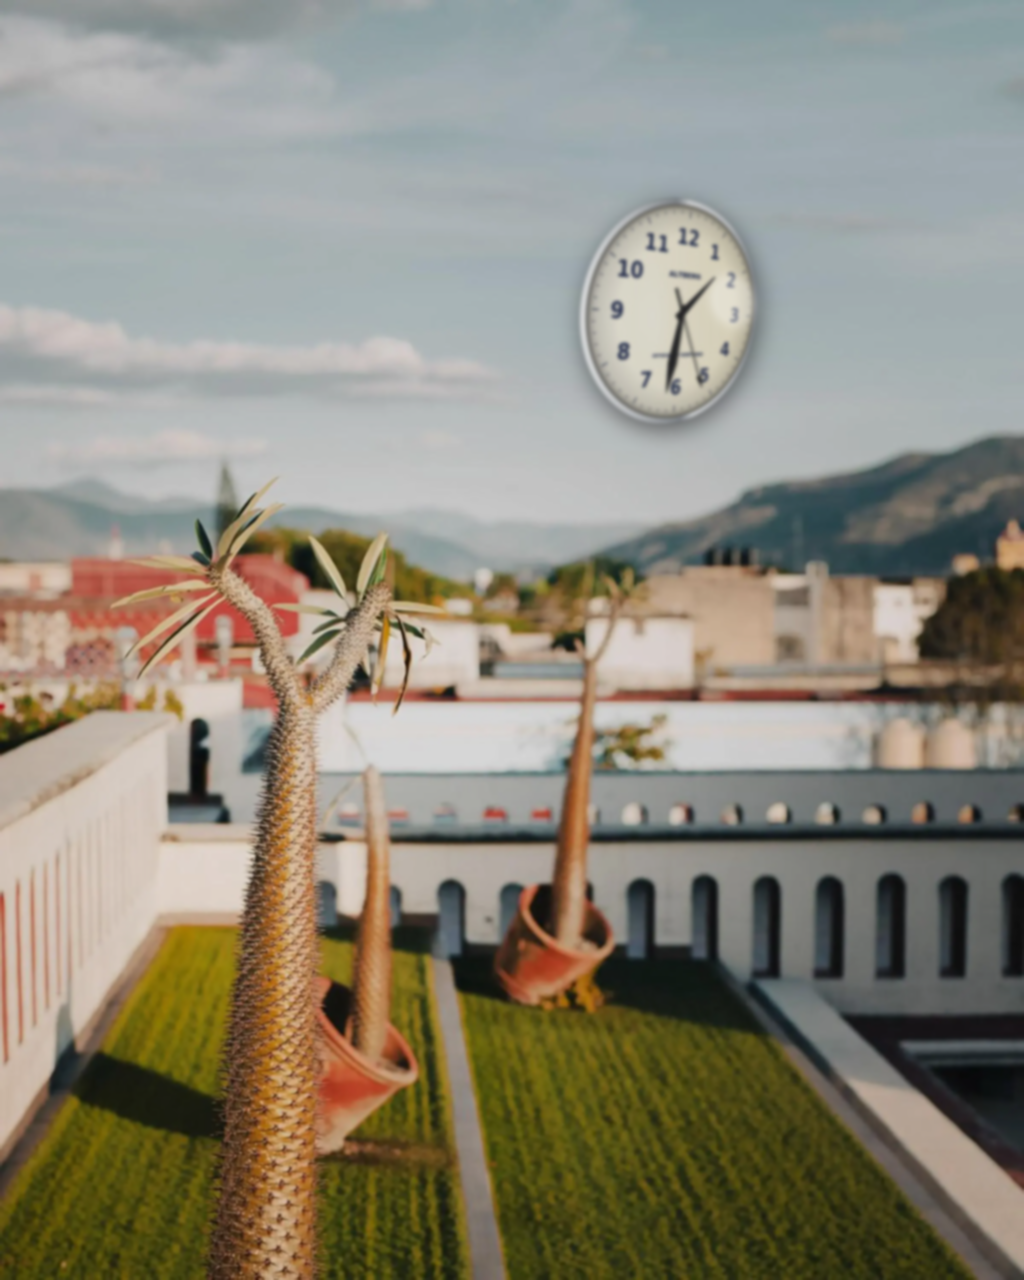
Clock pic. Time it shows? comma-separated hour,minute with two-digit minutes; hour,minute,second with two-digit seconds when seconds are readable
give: 1,31,26
